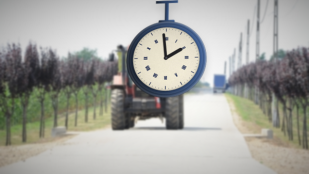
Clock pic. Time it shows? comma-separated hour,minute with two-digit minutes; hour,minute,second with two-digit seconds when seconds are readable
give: 1,59
